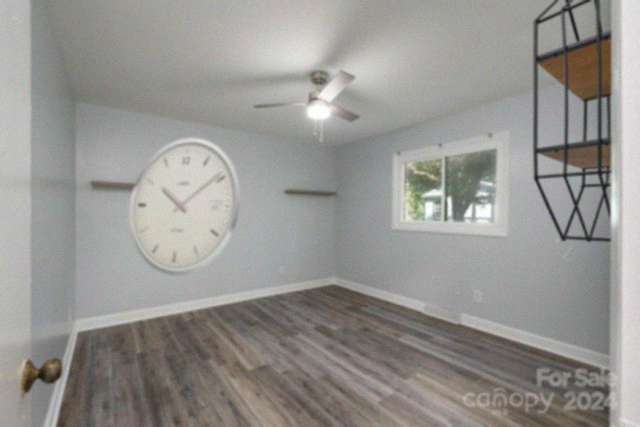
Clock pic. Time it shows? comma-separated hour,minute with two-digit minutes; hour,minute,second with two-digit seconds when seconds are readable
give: 10,09
